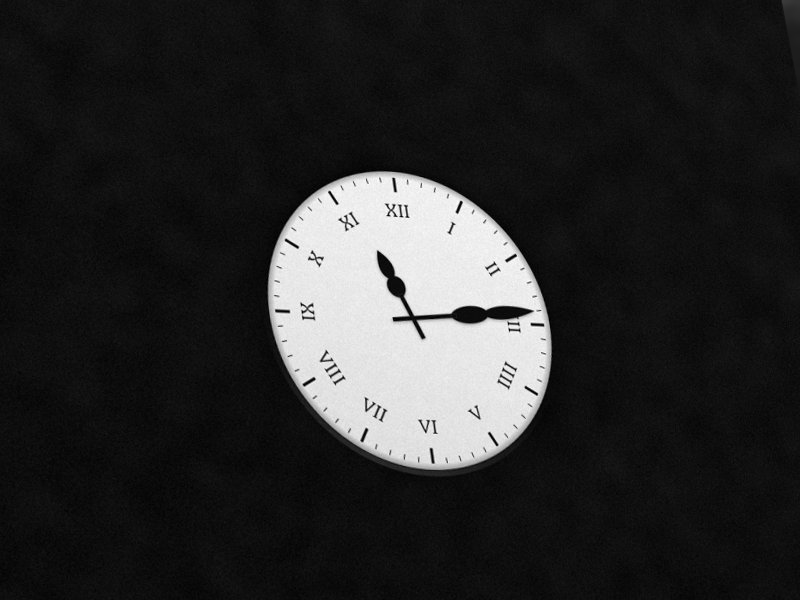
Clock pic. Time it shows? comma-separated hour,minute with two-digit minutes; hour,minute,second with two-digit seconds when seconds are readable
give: 11,14
